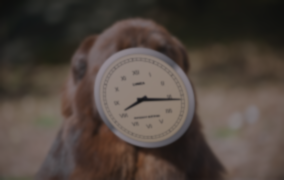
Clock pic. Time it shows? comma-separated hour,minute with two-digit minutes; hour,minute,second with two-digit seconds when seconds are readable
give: 8,16
